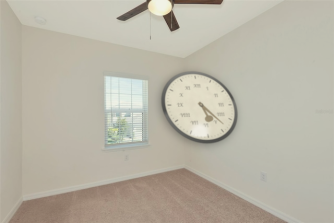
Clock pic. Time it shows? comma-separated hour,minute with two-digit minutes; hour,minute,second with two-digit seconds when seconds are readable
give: 5,23
